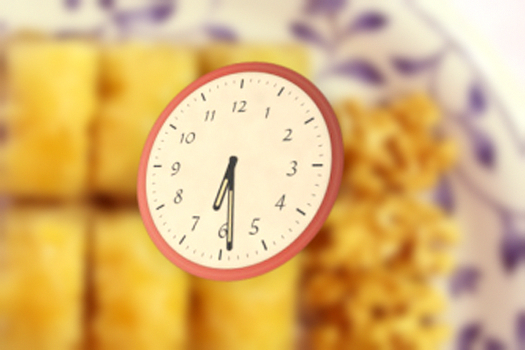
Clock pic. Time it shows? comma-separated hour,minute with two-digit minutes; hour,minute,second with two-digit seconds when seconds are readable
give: 6,29
